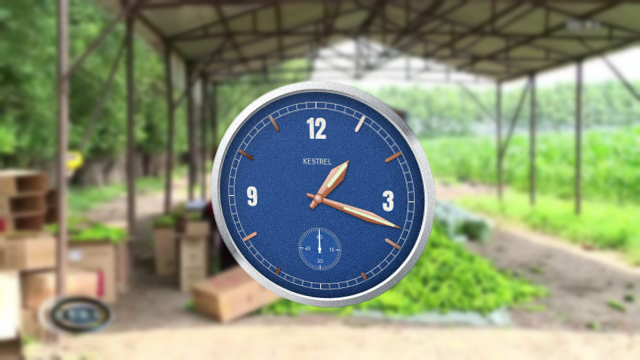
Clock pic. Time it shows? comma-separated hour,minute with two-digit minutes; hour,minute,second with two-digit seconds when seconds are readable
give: 1,18
